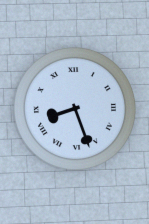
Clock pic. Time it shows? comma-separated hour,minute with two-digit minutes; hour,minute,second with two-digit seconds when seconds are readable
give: 8,27
